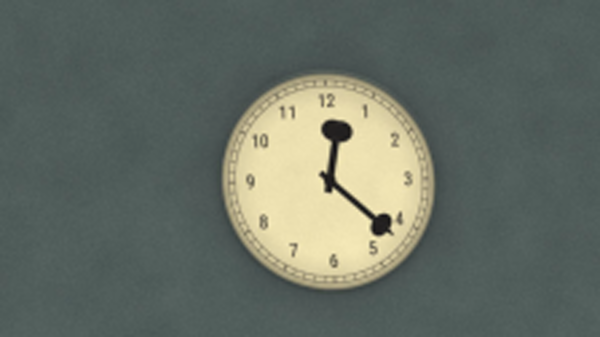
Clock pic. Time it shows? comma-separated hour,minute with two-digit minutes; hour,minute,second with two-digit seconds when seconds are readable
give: 12,22
